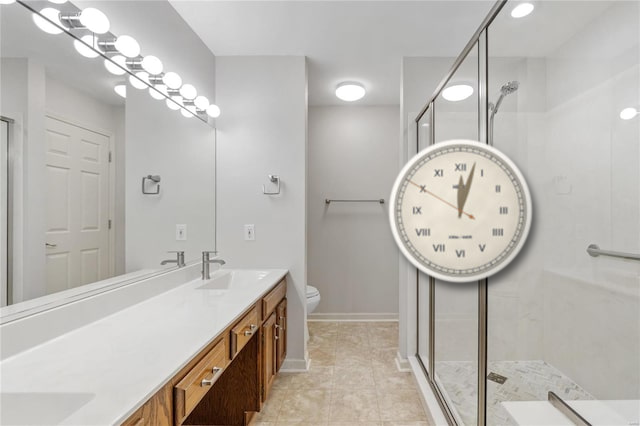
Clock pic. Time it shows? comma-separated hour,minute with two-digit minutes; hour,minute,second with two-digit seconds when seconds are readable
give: 12,02,50
